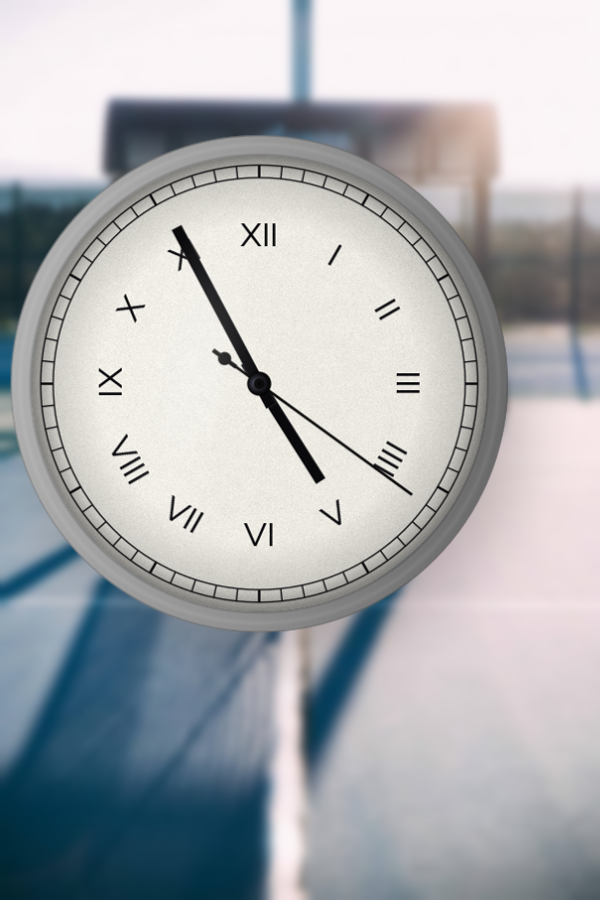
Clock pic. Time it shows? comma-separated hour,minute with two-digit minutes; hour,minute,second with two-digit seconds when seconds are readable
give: 4,55,21
